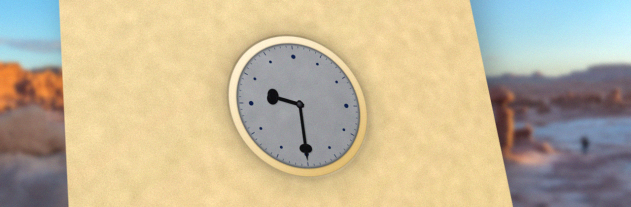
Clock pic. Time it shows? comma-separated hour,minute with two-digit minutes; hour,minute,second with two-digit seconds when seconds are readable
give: 9,30
